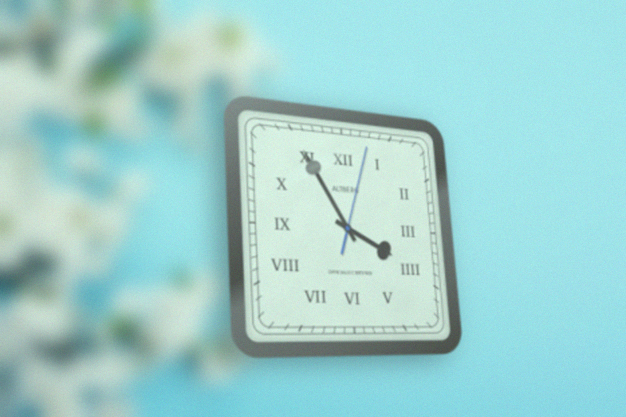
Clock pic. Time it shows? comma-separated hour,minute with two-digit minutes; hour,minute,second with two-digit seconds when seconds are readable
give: 3,55,03
